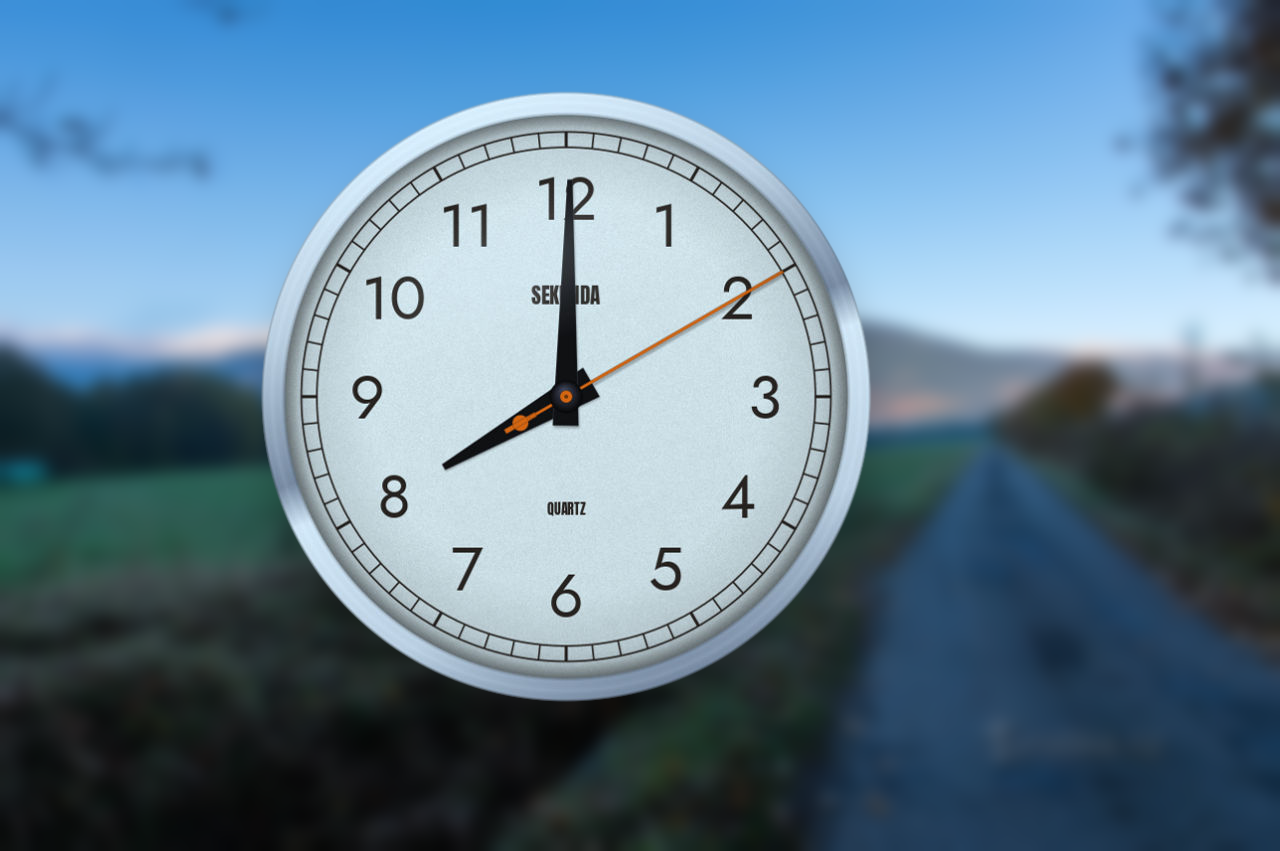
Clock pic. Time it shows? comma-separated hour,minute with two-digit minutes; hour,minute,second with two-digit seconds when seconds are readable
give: 8,00,10
